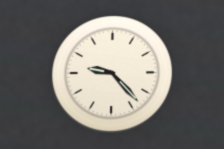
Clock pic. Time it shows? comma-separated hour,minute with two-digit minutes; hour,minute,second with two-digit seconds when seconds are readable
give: 9,23
